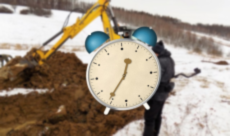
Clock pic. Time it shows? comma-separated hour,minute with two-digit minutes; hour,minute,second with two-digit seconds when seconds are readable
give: 12,36
